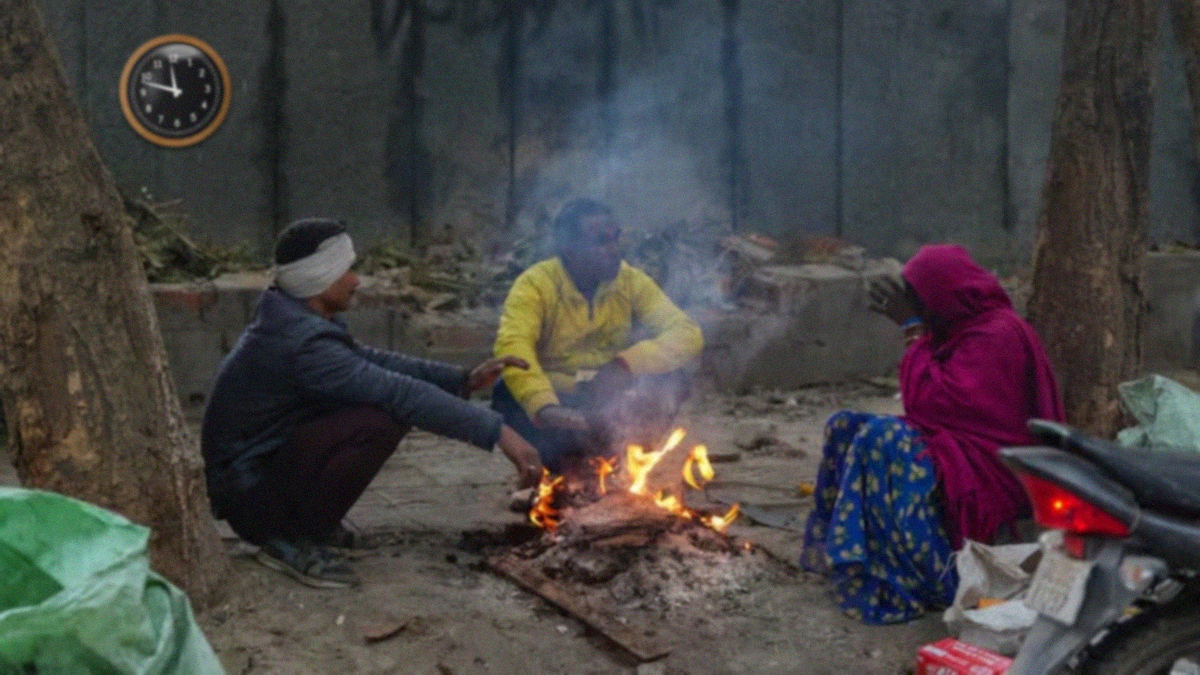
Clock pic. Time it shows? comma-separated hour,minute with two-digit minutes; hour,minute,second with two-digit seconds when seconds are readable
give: 11,48
